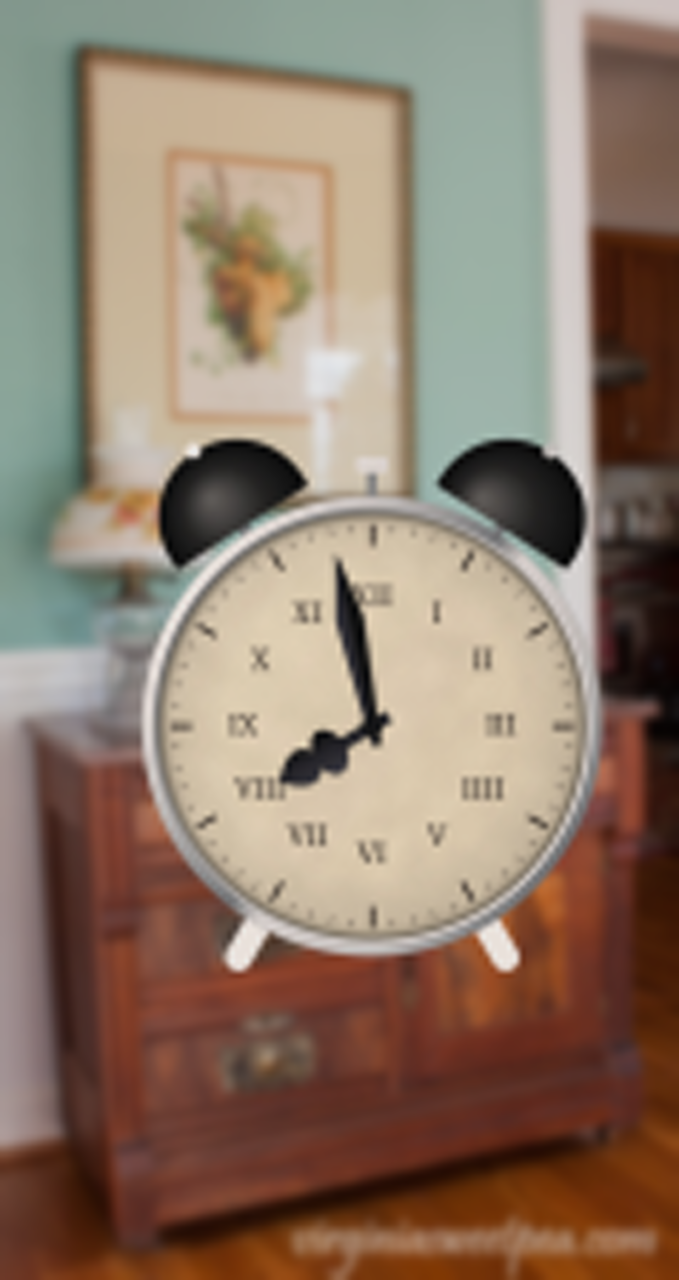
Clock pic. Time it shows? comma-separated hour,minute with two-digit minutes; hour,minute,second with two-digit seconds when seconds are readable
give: 7,58
